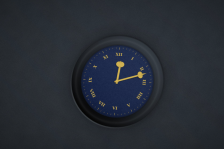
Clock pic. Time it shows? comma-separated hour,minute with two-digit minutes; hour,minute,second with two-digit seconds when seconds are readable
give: 12,12
